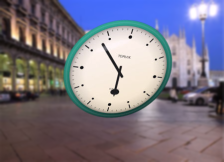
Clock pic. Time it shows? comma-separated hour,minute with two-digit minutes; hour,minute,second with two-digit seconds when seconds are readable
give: 5,53
